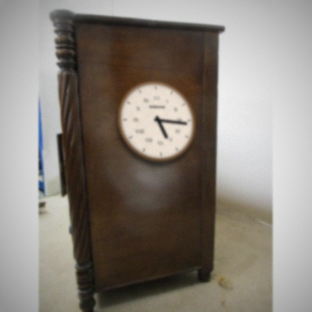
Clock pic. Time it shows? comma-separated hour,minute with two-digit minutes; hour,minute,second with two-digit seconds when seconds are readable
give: 5,16
